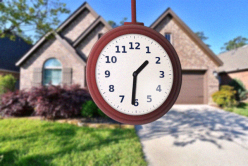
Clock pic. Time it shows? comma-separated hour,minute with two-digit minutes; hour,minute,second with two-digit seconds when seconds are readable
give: 1,31
